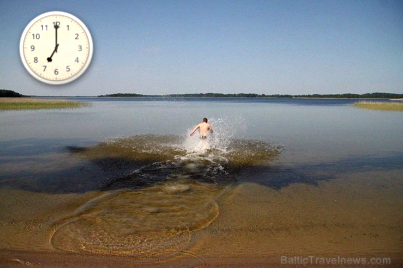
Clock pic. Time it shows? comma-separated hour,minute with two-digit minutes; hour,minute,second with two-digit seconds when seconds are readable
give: 7,00
